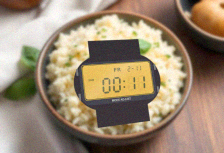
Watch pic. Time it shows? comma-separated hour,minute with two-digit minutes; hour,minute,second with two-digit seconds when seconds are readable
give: 0,11
